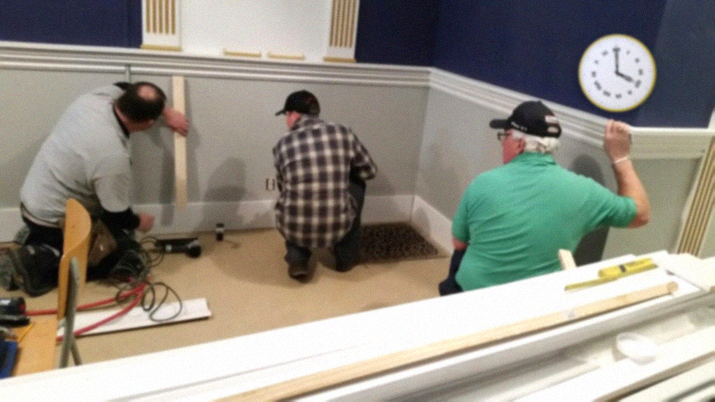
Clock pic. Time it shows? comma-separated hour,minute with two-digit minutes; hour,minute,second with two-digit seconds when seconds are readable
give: 4,00
